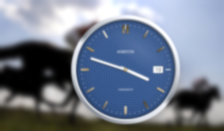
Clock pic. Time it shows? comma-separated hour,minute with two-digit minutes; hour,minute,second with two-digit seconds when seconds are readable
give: 3,48
